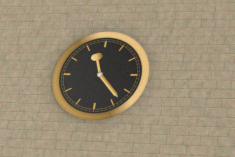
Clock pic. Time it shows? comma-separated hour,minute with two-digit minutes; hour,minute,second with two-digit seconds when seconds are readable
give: 11,23
